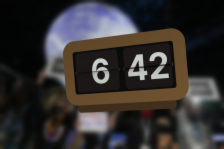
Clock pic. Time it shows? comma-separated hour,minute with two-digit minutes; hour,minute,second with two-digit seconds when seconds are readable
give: 6,42
